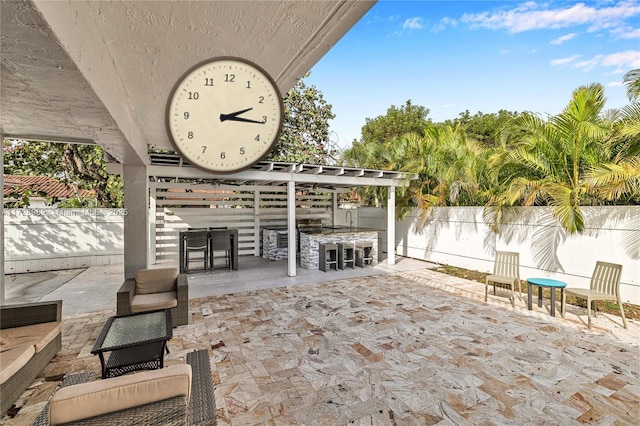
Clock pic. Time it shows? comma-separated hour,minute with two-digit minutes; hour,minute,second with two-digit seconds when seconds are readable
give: 2,16
